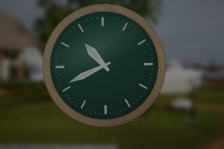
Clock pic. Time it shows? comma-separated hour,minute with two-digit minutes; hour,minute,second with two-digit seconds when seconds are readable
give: 10,41
